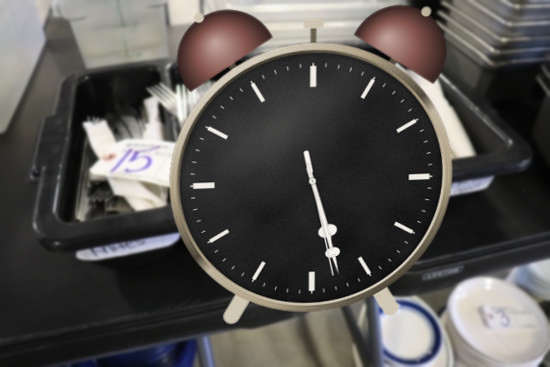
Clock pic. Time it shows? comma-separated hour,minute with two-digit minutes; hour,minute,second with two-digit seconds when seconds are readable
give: 5,27,28
